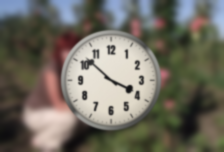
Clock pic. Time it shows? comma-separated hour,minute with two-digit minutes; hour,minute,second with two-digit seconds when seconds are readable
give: 3,52
